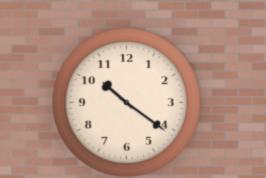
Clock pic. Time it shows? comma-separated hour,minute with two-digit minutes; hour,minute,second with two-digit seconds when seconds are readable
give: 10,21
